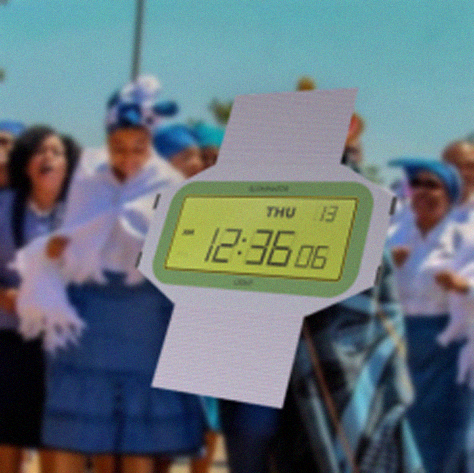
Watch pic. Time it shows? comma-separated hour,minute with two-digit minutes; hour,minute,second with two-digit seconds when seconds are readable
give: 12,36,06
